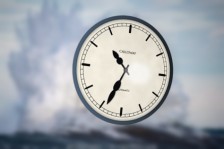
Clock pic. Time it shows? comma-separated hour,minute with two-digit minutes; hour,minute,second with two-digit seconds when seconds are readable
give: 10,34
